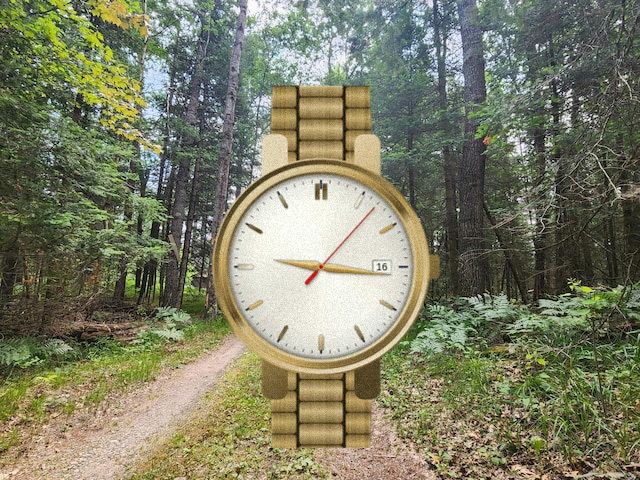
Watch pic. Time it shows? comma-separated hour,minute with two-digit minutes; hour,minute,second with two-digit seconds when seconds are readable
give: 9,16,07
